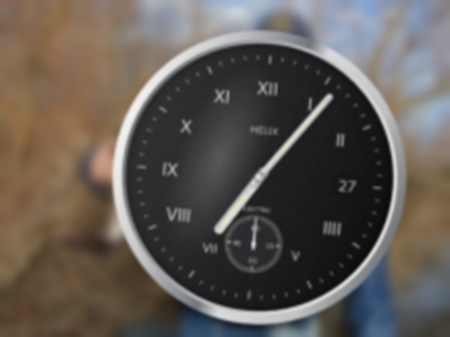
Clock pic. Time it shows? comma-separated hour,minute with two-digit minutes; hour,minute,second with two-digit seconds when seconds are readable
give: 7,06
